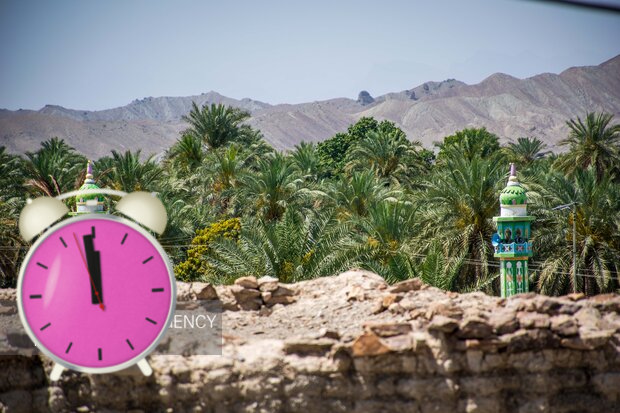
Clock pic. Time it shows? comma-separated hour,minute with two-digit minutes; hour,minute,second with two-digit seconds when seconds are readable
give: 11,58,57
